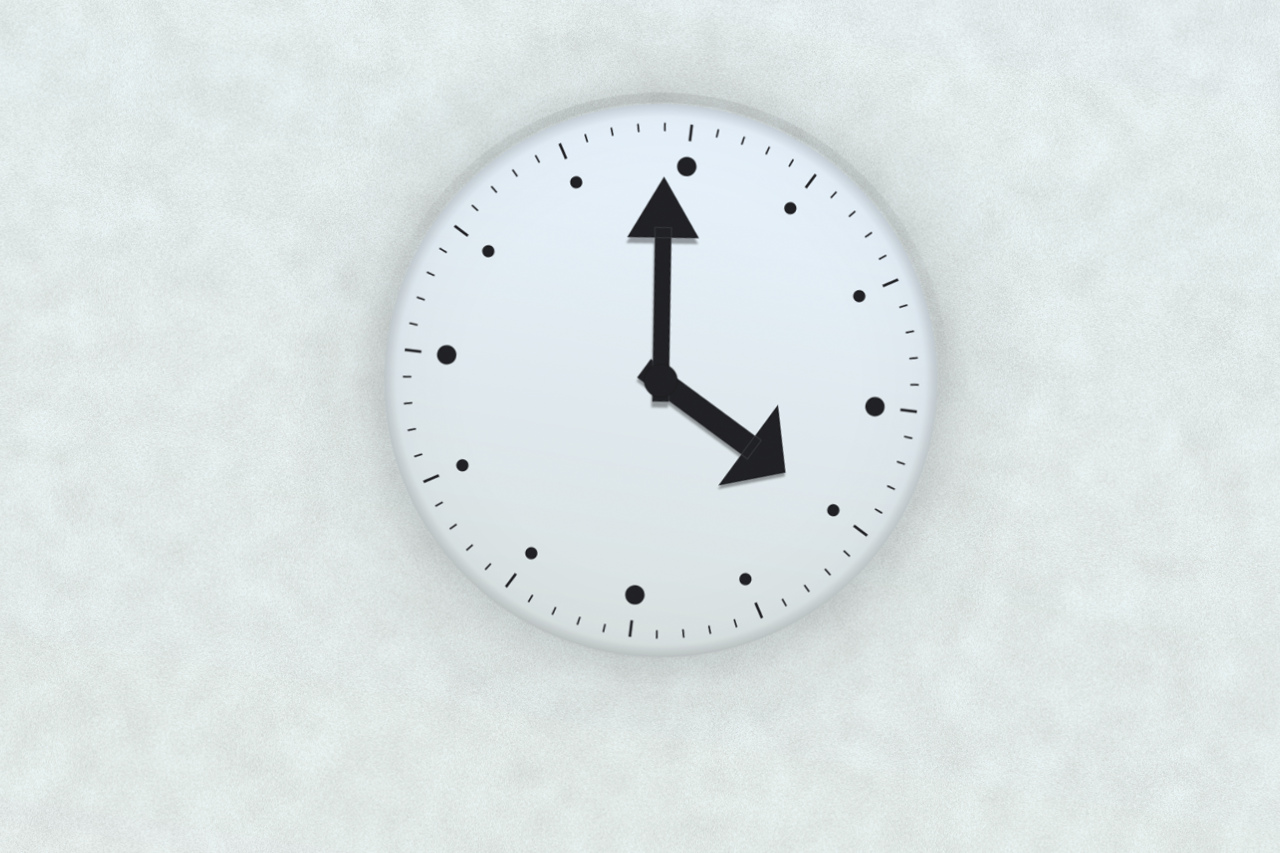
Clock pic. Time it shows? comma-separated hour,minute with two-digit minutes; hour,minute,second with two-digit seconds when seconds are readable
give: 3,59
